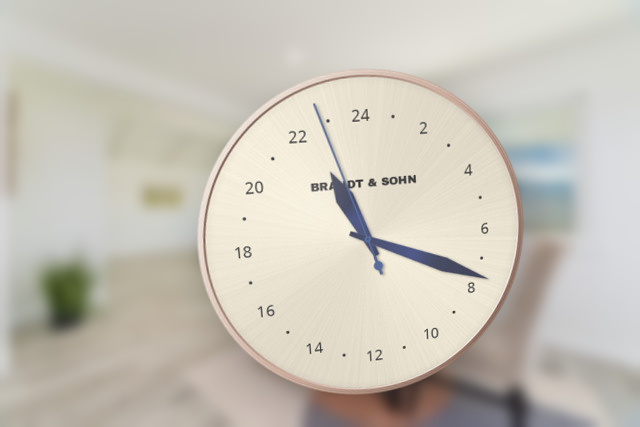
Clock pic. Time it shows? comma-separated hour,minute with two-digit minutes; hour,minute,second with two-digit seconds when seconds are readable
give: 22,18,57
